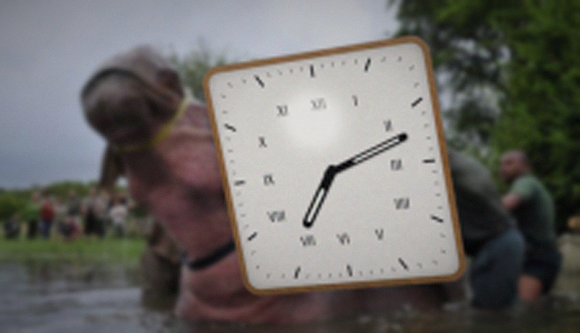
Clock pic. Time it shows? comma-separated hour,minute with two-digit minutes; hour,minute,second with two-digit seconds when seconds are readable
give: 7,12
